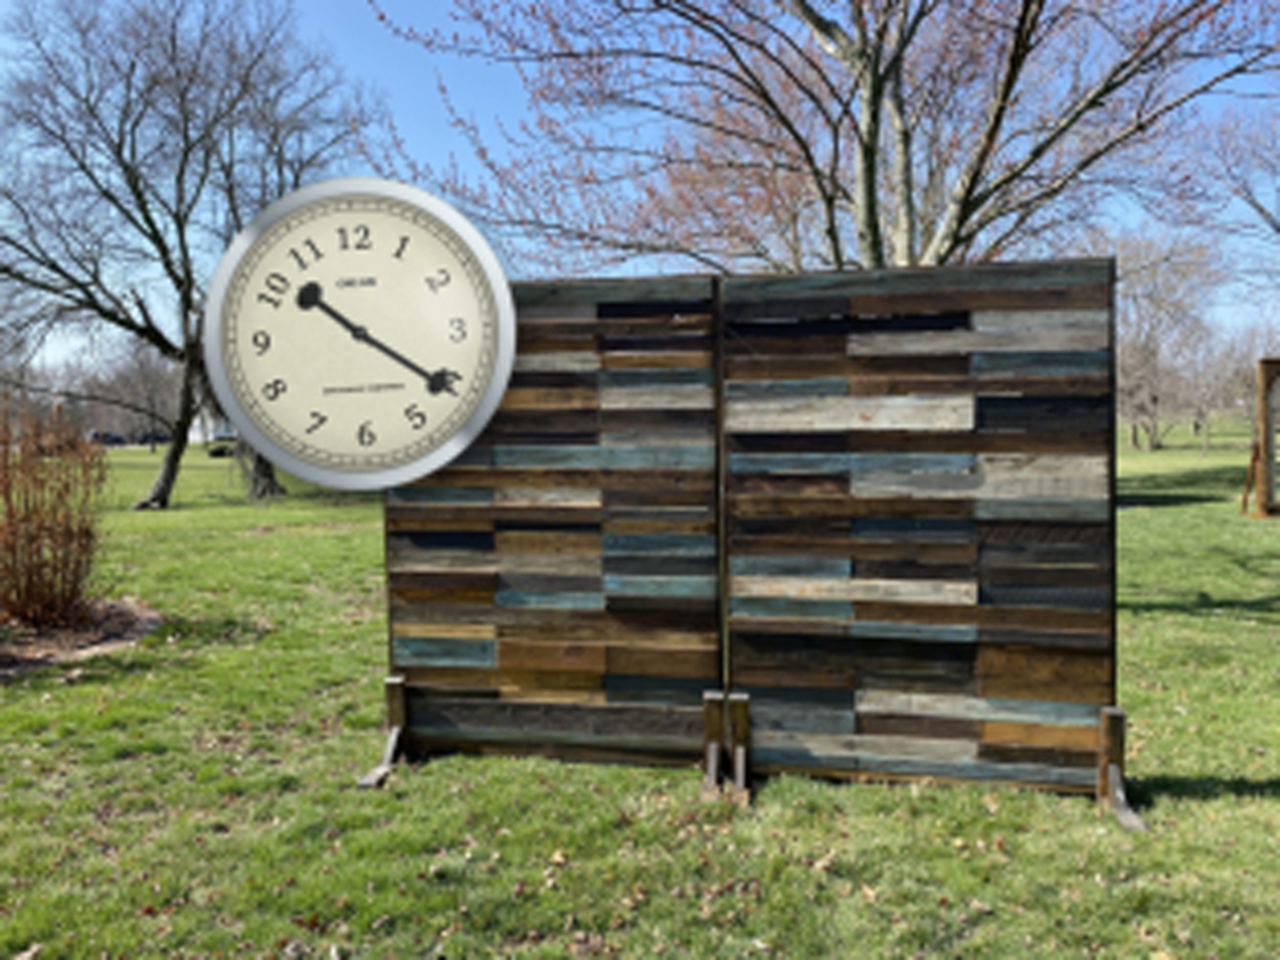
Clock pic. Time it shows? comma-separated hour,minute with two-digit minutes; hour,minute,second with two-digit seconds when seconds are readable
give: 10,21
